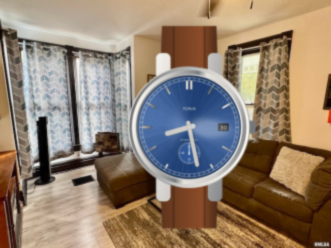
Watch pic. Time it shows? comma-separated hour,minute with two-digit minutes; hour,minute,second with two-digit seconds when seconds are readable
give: 8,28
